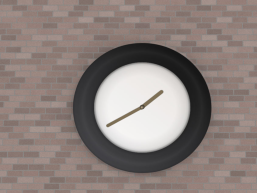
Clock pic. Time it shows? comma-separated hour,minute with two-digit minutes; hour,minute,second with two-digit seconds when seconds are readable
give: 1,40
